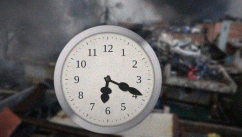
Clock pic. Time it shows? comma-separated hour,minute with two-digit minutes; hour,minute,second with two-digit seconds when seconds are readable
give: 6,19
